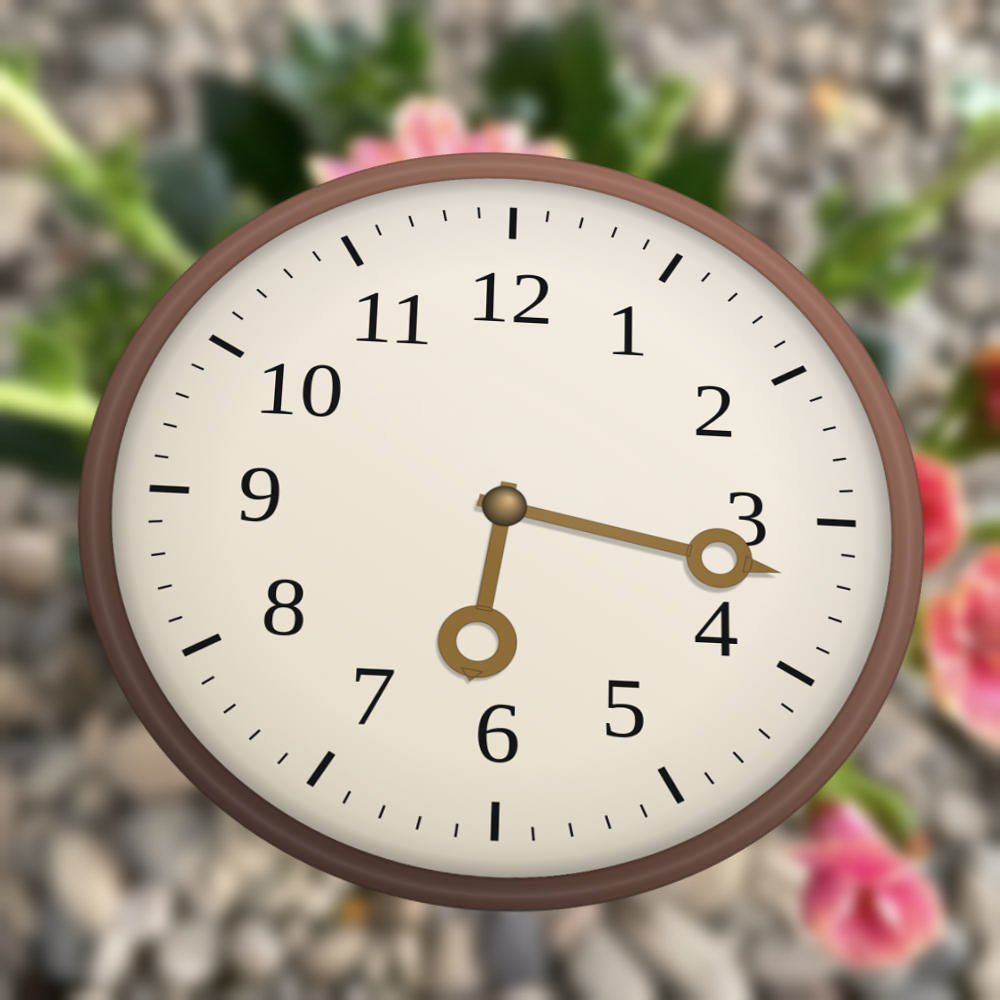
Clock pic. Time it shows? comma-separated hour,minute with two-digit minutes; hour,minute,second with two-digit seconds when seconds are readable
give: 6,17
